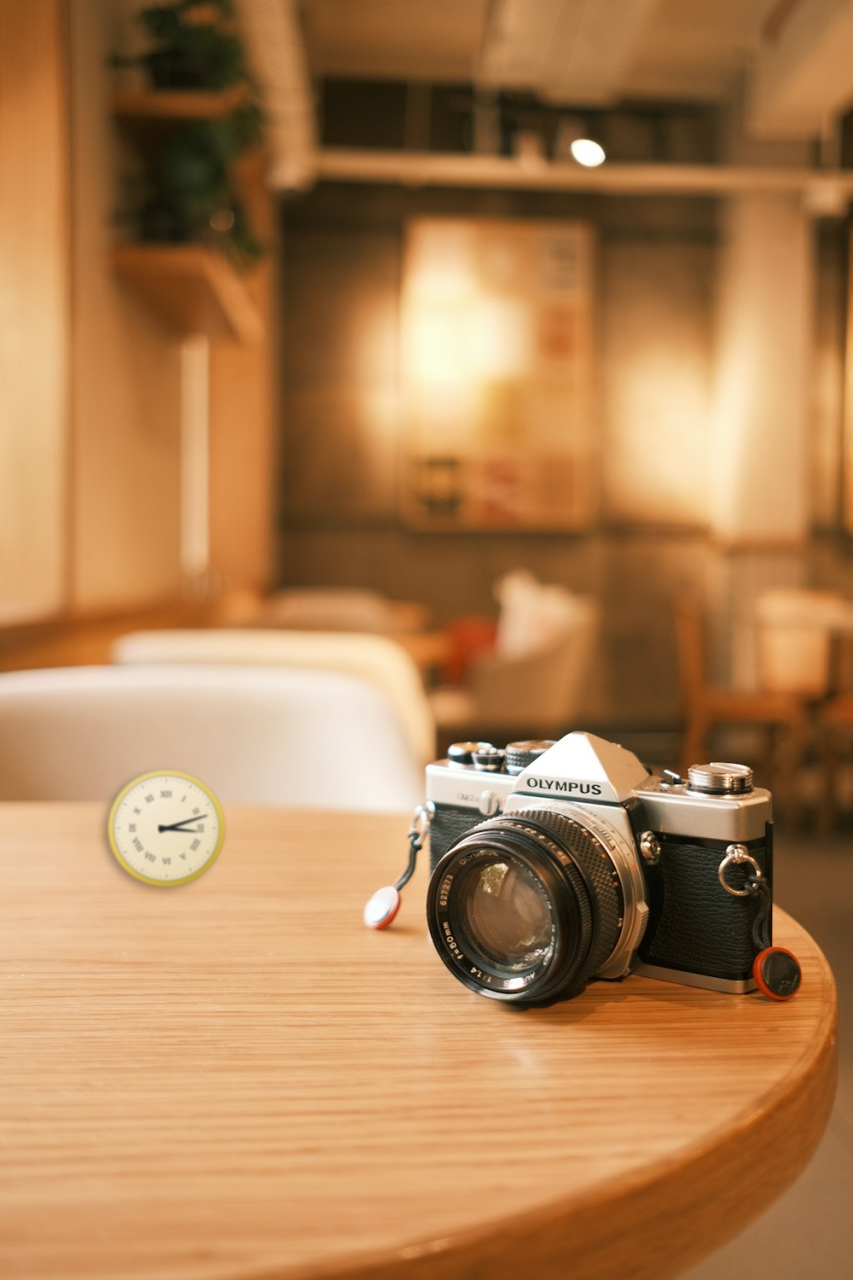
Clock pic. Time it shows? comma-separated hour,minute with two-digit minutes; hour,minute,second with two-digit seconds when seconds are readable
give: 3,12
